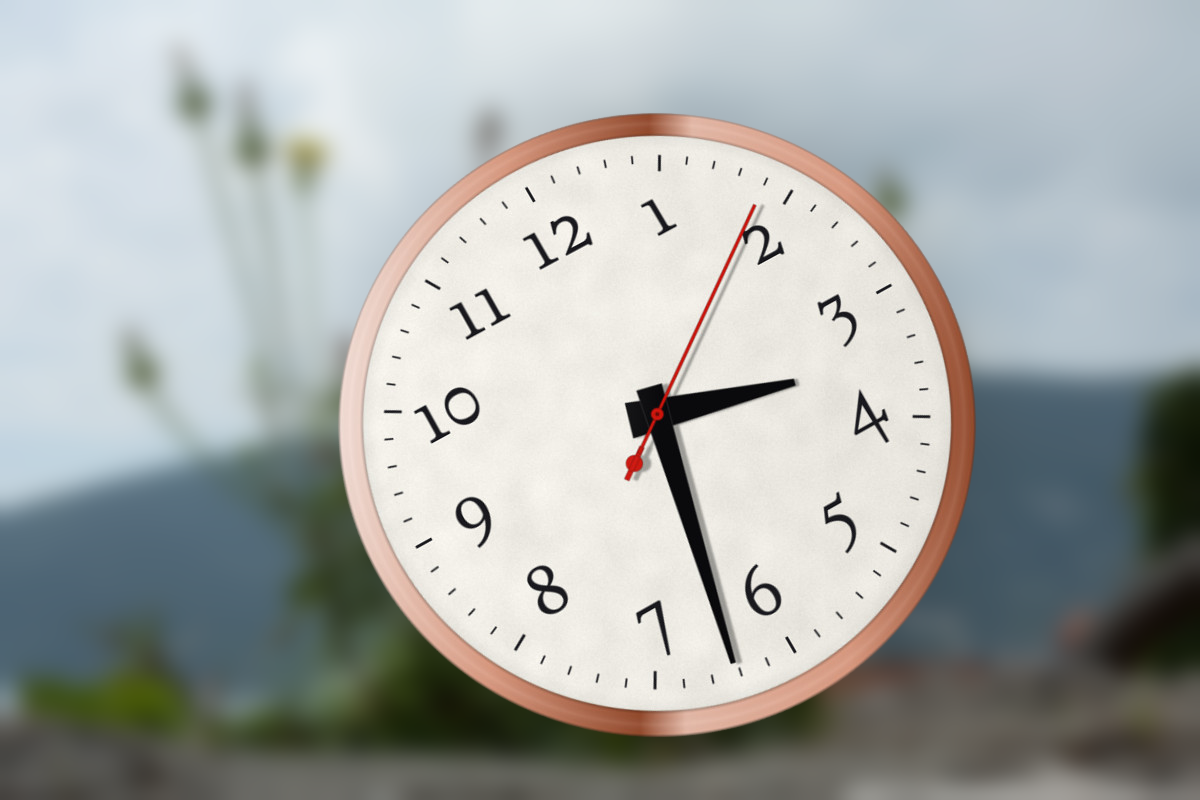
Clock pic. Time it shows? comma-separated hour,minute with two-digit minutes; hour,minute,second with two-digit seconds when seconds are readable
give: 3,32,09
